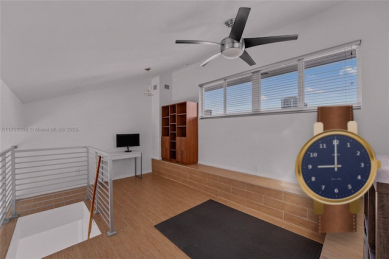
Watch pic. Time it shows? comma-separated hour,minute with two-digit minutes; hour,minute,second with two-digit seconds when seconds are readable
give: 9,00
